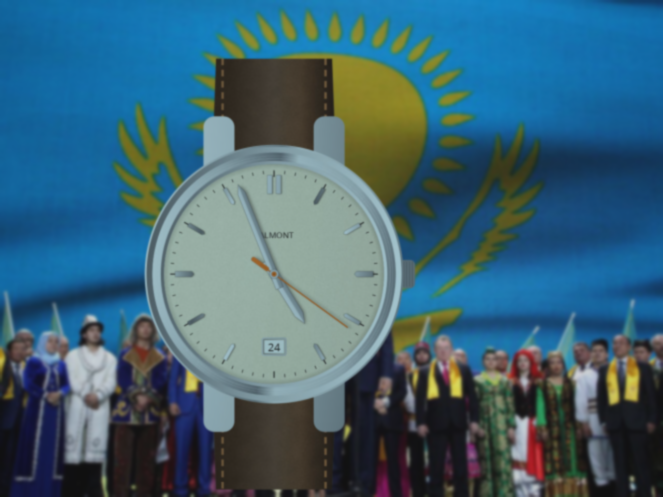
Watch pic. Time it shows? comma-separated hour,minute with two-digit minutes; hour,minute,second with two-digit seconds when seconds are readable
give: 4,56,21
